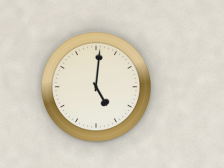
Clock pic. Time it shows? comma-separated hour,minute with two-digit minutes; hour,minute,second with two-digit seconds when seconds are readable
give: 5,01
